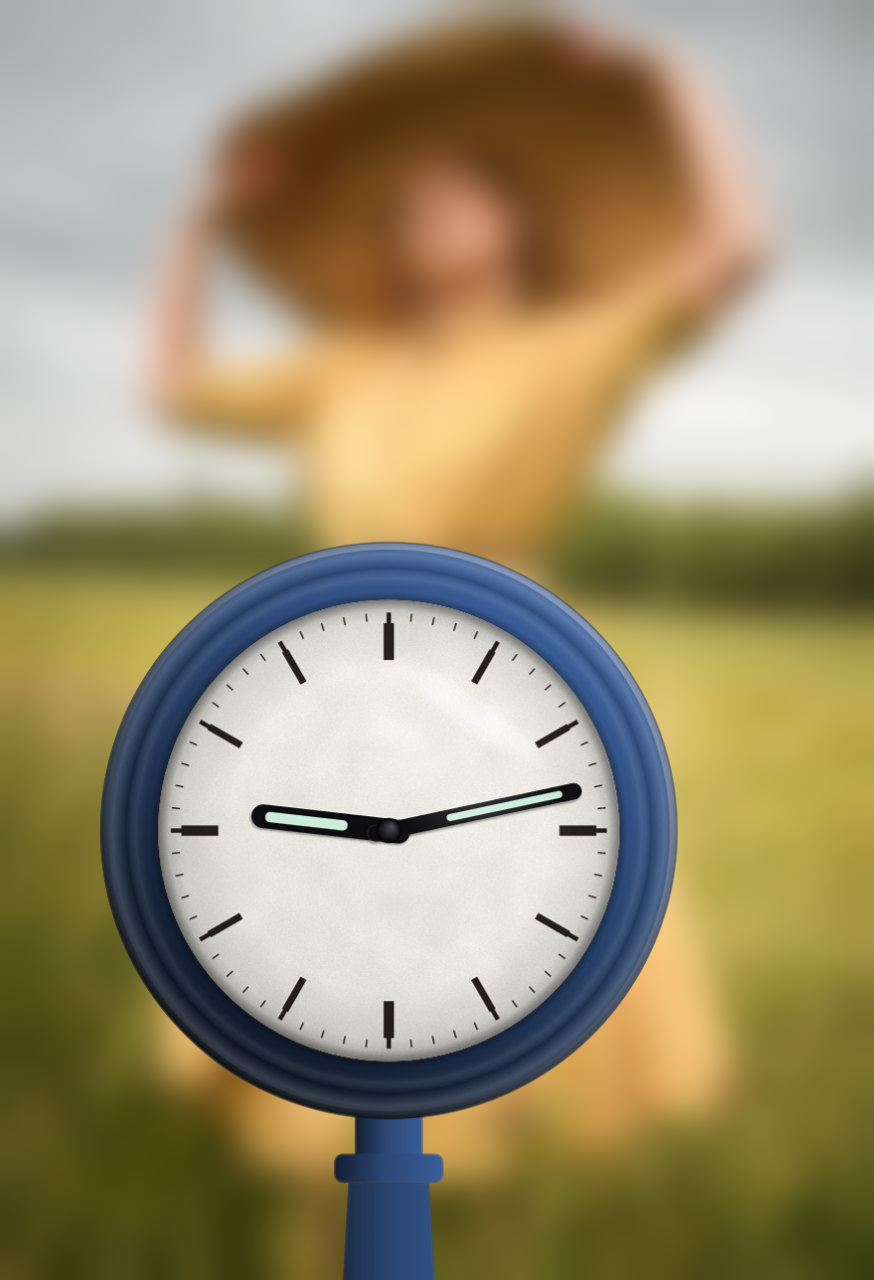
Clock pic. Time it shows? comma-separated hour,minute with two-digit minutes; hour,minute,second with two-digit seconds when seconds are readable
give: 9,13
